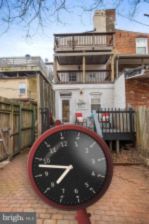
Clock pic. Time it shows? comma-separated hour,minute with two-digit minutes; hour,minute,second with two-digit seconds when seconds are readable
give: 7,48
